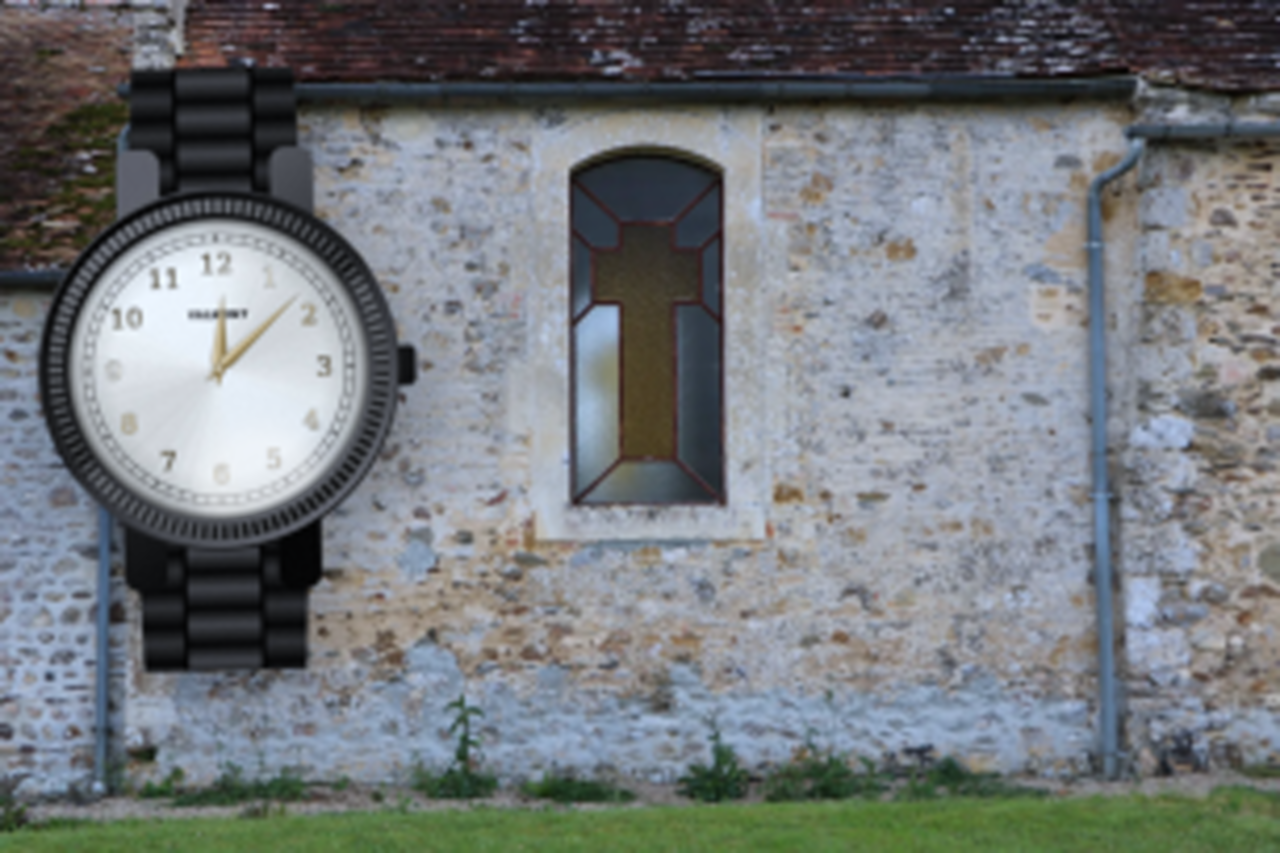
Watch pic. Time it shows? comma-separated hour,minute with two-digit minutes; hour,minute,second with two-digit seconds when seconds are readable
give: 12,08
